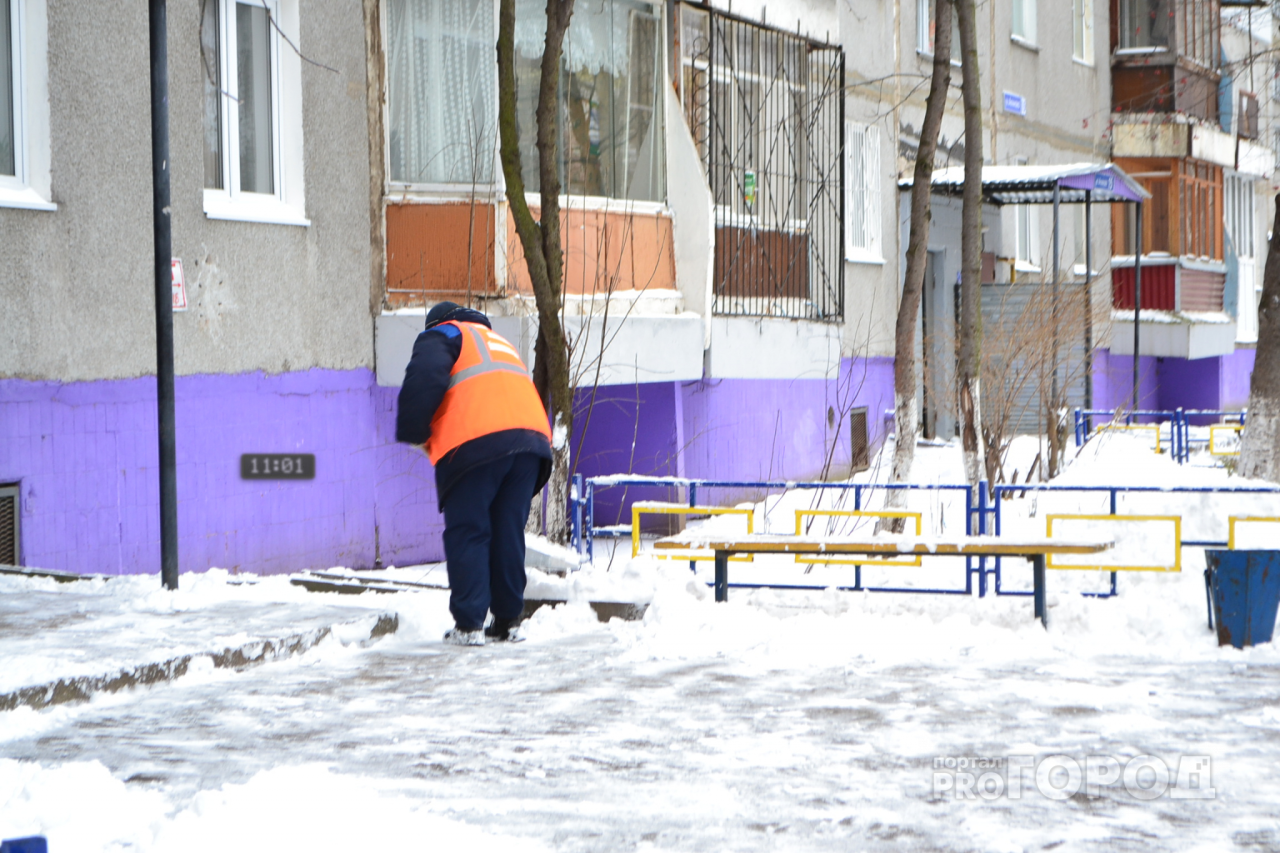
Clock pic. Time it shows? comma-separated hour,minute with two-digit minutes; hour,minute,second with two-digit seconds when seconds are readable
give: 11,01
